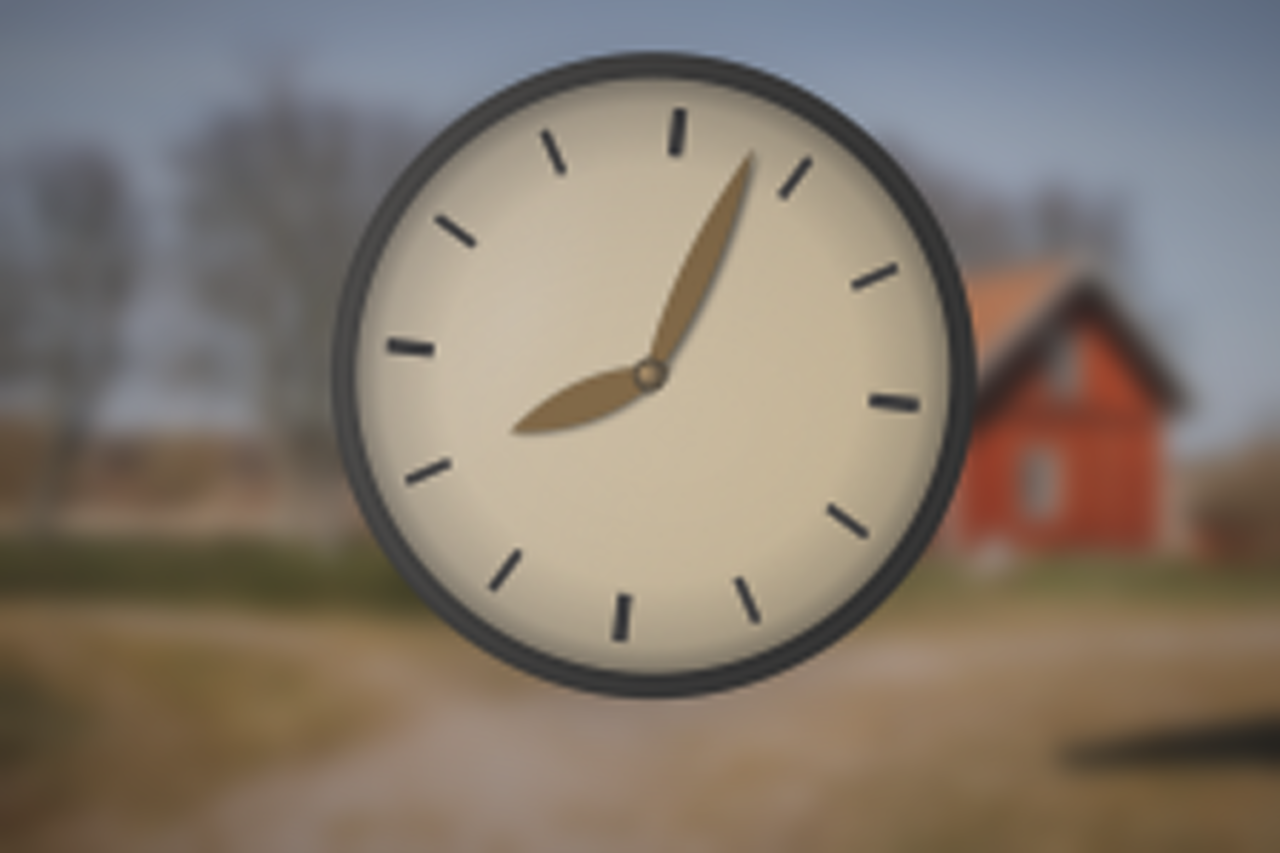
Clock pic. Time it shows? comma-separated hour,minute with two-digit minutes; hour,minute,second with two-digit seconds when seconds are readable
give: 8,03
